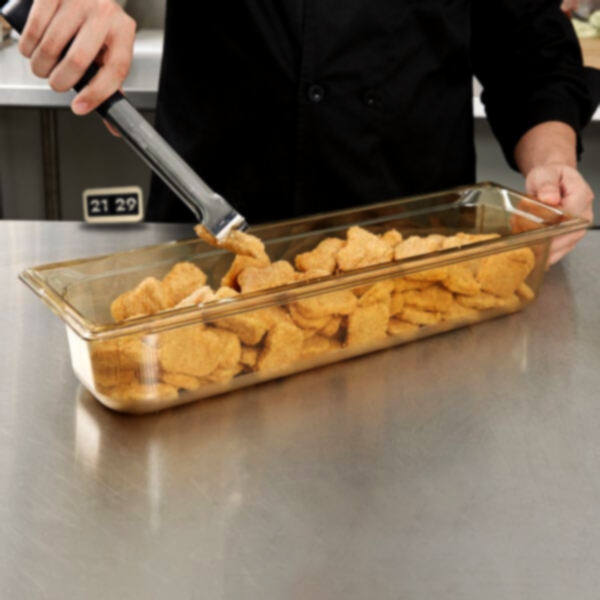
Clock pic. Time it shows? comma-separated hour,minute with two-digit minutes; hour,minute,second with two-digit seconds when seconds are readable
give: 21,29
